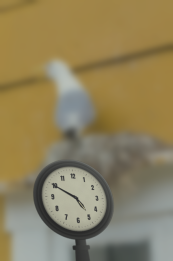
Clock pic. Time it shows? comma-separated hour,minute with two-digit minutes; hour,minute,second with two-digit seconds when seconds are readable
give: 4,50
